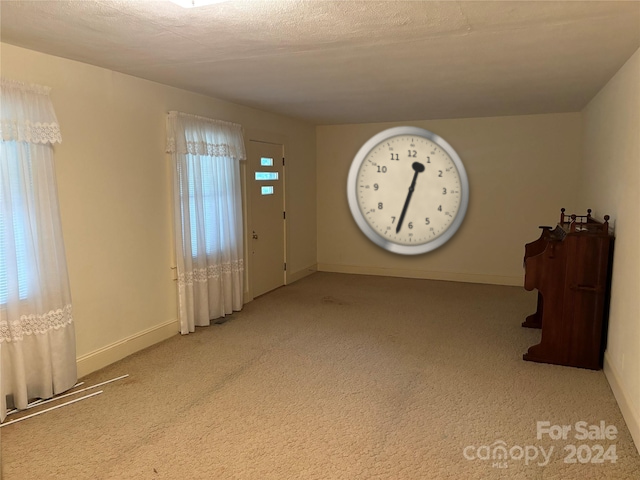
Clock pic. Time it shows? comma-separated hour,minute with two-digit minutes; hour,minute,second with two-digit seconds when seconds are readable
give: 12,33
